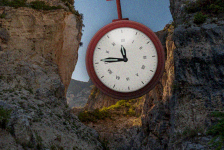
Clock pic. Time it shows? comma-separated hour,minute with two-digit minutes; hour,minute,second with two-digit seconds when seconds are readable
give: 11,46
